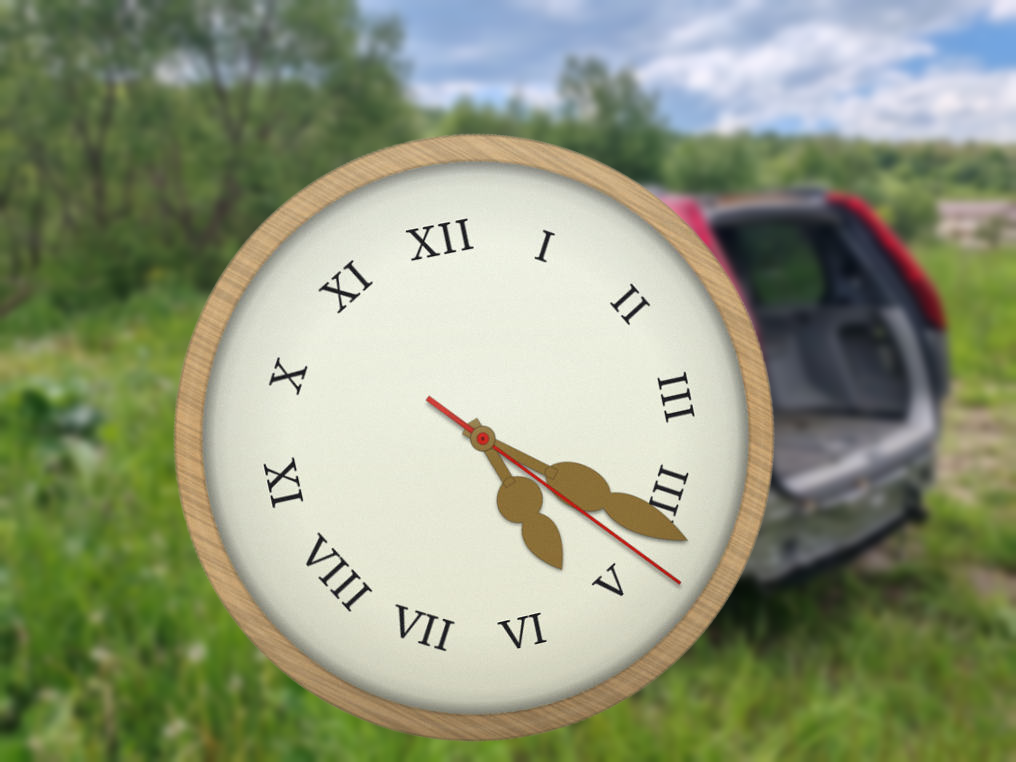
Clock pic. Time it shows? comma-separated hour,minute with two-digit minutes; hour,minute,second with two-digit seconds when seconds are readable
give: 5,21,23
